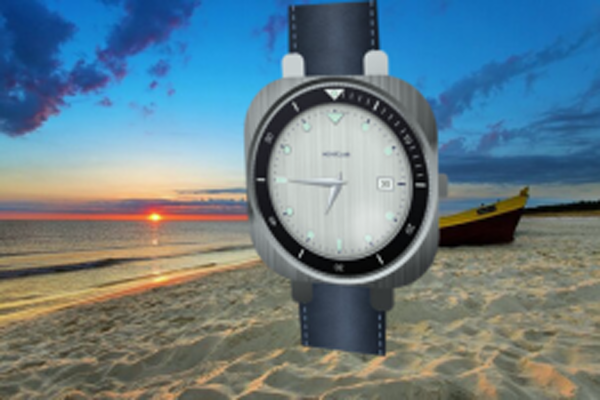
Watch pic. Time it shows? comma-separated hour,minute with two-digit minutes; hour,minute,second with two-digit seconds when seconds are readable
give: 6,45
